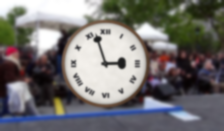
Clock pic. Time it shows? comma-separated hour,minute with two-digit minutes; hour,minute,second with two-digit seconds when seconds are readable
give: 2,57
